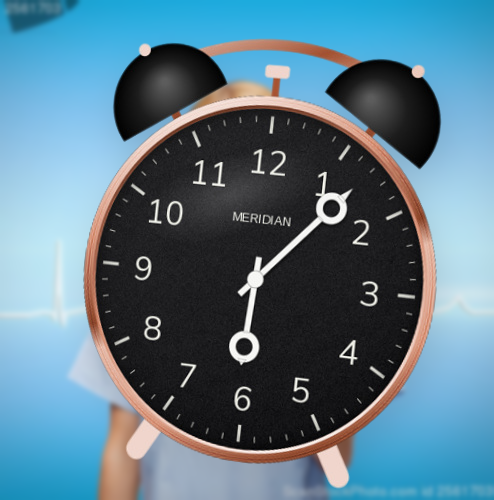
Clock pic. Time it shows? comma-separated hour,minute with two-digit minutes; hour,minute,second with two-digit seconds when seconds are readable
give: 6,07
